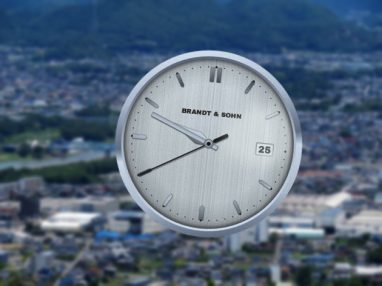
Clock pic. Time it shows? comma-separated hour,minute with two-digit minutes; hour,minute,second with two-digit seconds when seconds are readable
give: 9,48,40
